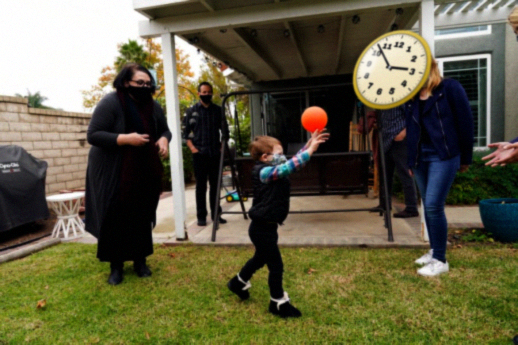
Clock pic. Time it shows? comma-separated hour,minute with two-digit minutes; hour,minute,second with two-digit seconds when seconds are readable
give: 2,52
